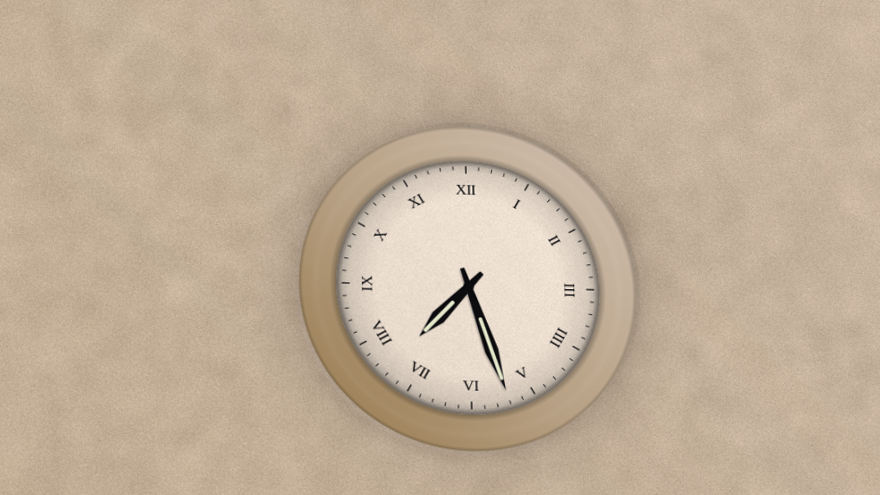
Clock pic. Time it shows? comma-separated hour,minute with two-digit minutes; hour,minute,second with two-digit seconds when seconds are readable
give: 7,27
